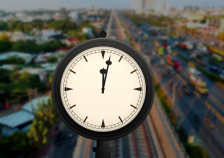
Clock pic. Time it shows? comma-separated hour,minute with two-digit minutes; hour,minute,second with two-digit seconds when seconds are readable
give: 12,02
